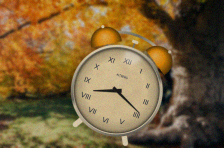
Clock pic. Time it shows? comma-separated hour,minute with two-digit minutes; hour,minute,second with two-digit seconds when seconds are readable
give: 8,19
